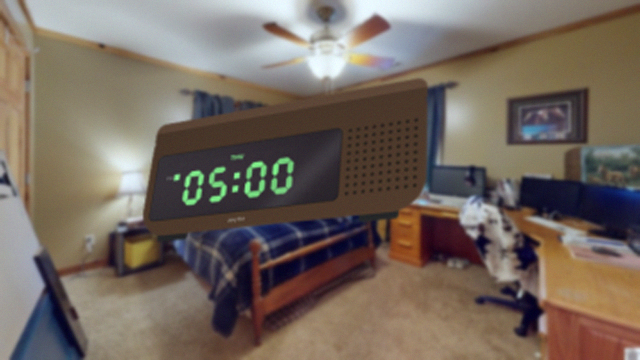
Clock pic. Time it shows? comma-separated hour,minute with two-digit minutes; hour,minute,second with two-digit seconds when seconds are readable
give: 5,00
